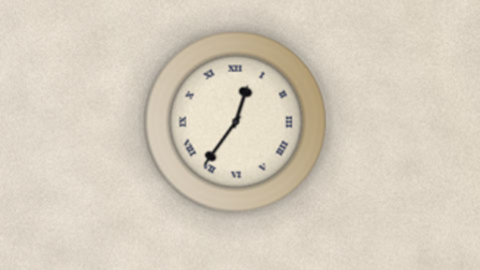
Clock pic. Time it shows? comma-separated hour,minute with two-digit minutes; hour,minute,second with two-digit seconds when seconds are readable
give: 12,36
